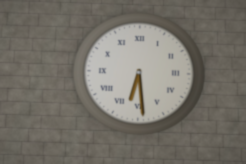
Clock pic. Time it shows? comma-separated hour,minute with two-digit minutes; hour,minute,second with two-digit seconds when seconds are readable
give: 6,29
